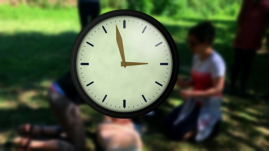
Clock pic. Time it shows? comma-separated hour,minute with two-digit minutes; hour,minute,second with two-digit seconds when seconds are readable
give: 2,58
